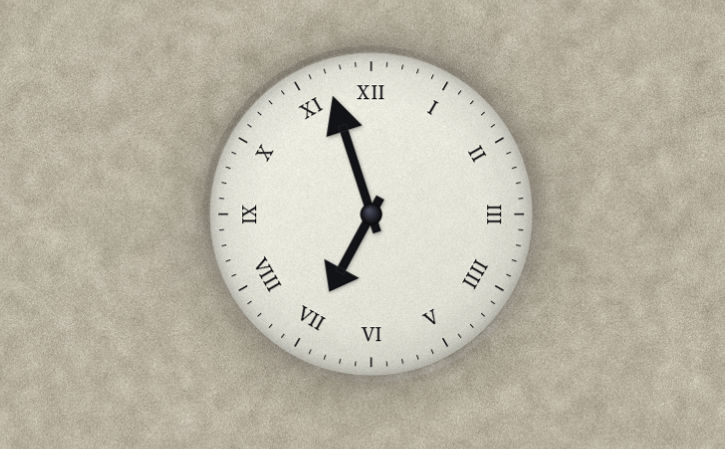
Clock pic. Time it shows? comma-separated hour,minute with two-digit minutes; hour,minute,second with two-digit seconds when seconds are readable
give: 6,57
